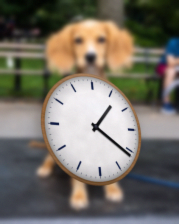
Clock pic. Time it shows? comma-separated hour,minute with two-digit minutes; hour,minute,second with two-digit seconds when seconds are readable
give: 1,21
